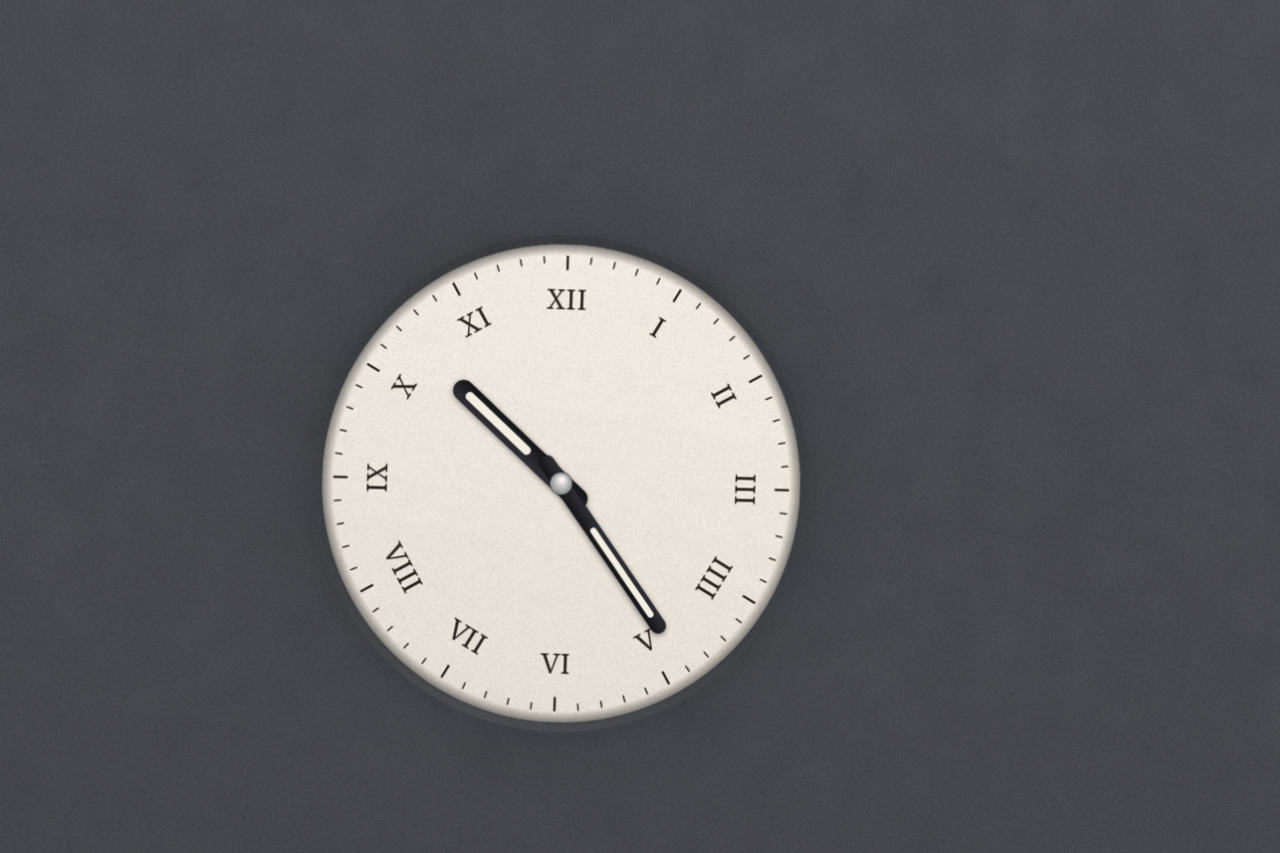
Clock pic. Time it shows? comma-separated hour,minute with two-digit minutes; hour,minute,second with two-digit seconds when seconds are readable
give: 10,24
